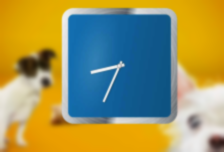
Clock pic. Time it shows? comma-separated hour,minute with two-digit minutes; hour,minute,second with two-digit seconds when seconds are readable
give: 8,34
